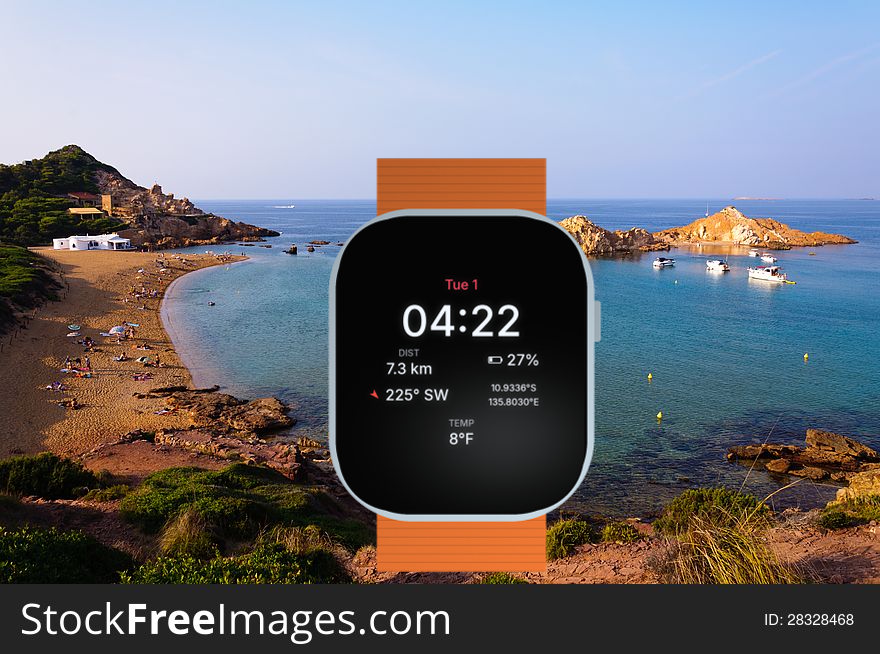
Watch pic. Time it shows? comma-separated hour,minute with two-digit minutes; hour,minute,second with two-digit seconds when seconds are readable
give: 4,22
